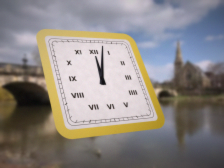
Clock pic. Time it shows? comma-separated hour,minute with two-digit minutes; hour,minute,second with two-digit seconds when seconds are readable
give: 12,03
